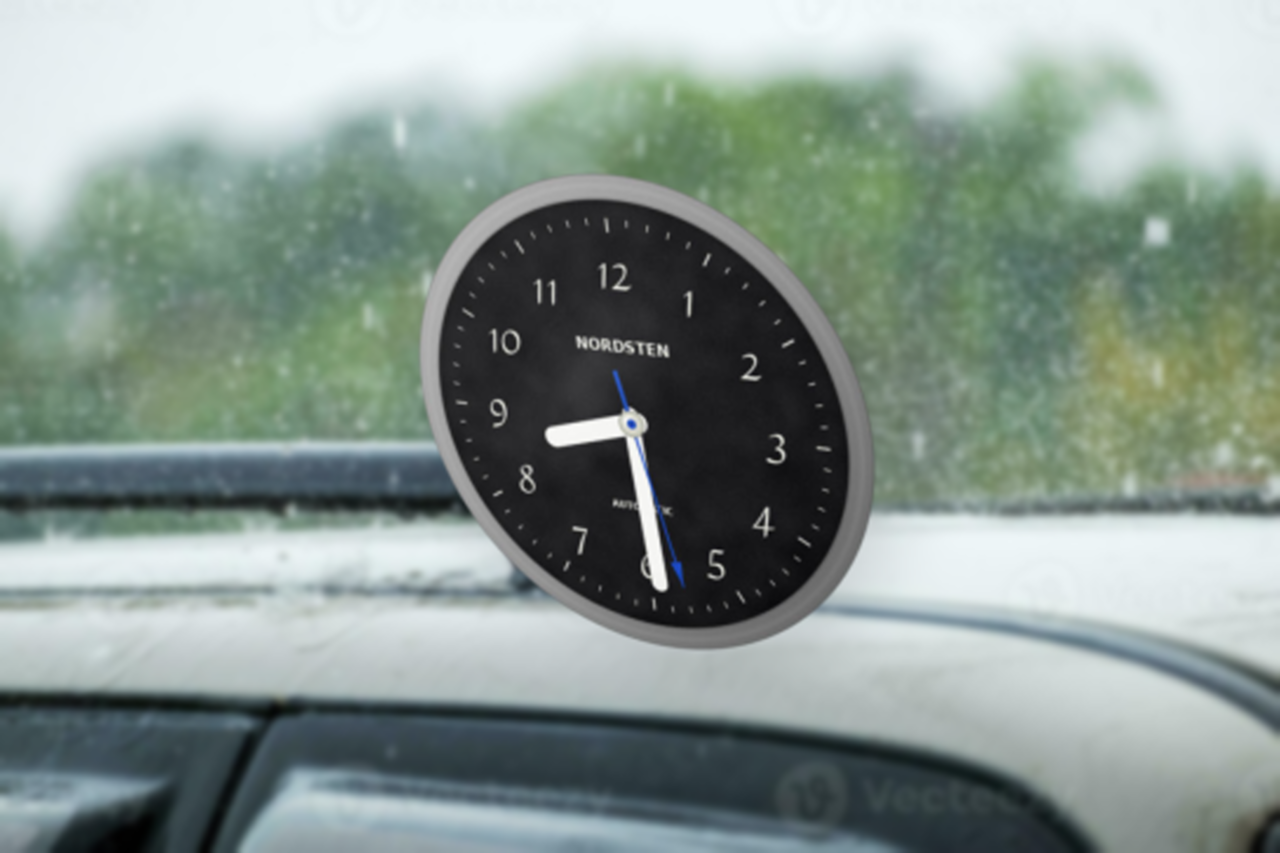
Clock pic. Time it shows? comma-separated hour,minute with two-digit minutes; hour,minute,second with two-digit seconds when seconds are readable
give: 8,29,28
